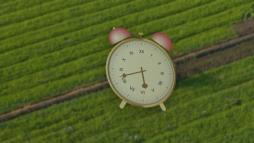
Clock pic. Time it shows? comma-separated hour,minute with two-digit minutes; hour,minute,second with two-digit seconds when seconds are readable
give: 5,42
